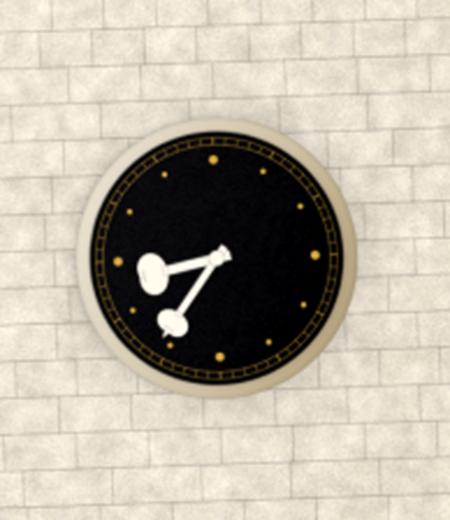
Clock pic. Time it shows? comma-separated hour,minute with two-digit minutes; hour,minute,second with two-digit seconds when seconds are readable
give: 8,36
